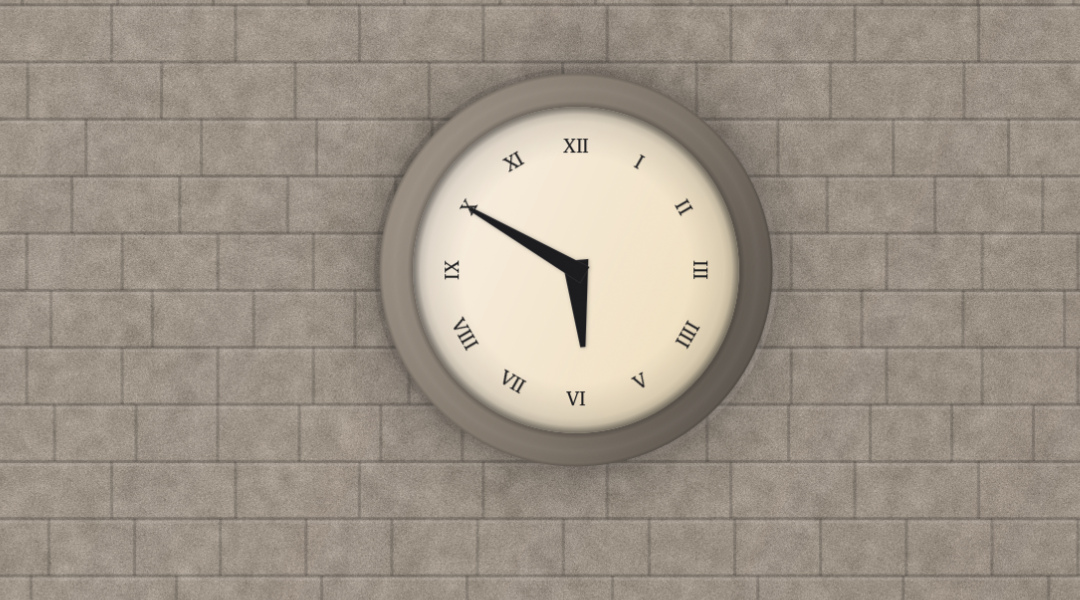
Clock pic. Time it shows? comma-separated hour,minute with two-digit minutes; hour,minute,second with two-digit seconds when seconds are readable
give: 5,50
